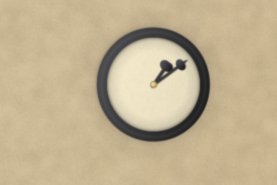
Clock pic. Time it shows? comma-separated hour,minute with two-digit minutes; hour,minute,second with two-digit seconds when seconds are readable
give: 1,09
